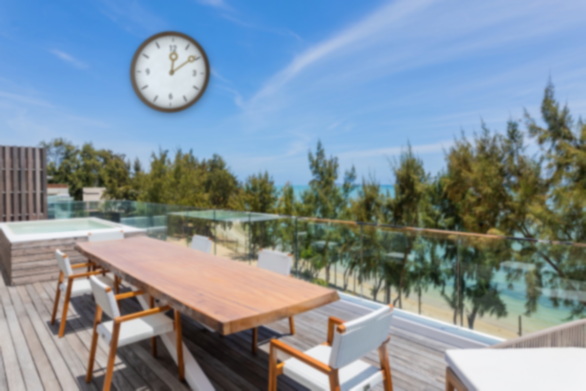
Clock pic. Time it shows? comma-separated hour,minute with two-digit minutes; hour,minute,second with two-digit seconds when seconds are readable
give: 12,09
